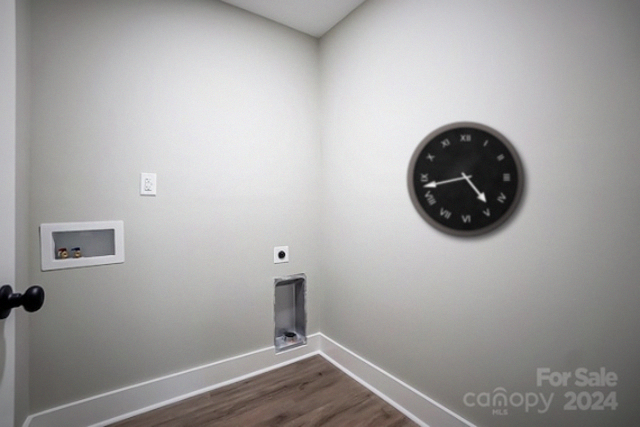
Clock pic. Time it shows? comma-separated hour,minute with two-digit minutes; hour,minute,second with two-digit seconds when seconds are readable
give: 4,43
